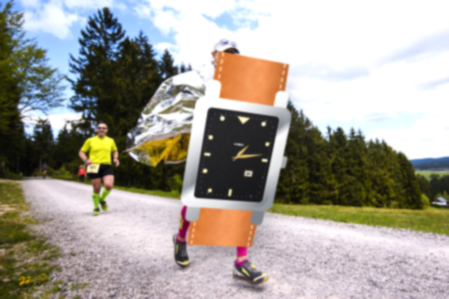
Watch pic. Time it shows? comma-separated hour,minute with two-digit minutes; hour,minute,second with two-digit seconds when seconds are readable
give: 1,13
